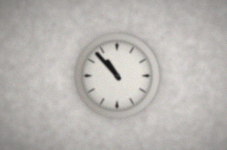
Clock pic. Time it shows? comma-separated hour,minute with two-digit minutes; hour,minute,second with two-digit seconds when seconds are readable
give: 10,53
